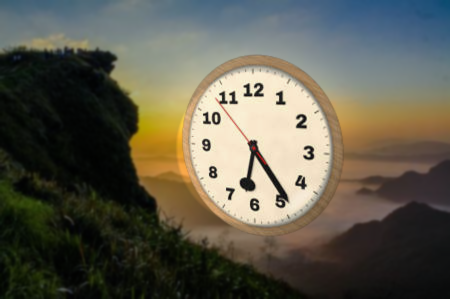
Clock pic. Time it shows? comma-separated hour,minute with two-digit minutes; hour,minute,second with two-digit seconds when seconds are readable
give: 6,23,53
